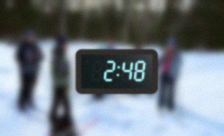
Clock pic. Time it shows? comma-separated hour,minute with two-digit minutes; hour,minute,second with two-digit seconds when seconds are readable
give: 2,48
